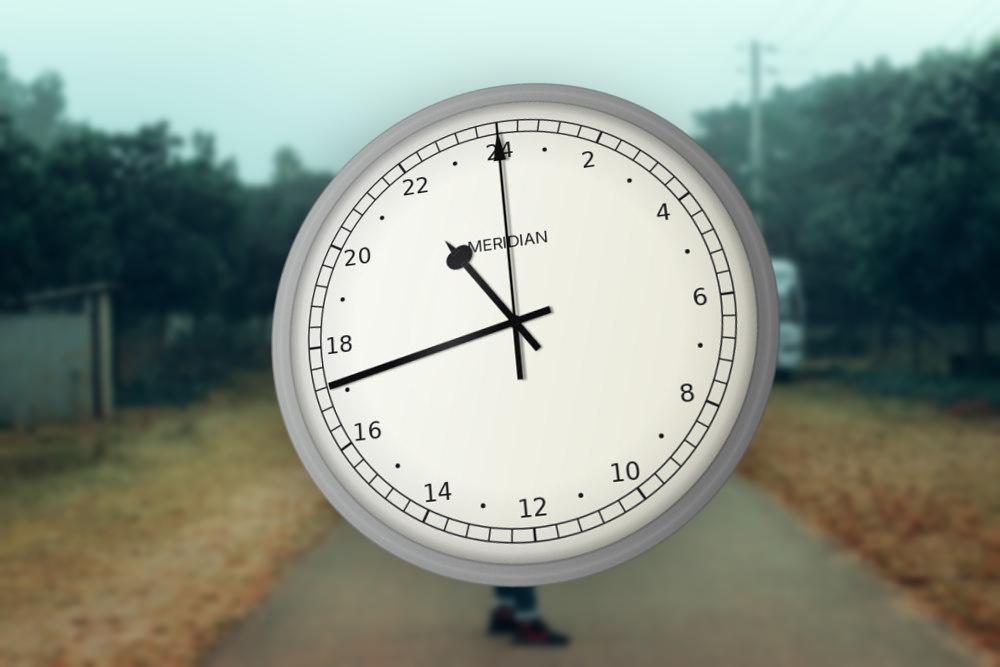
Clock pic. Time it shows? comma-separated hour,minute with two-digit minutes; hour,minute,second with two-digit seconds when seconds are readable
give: 21,43,00
